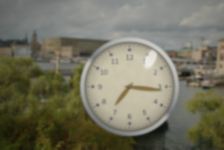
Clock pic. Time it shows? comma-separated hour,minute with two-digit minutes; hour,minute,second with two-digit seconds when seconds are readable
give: 7,16
